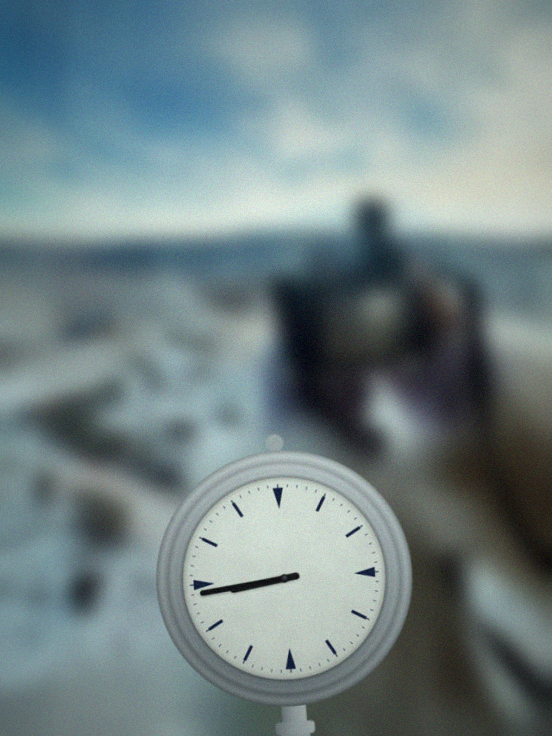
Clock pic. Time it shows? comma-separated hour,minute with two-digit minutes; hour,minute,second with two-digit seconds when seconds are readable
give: 8,44
